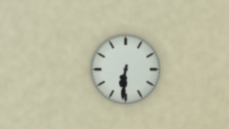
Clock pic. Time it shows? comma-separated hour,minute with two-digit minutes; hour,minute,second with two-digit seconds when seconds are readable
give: 6,31
